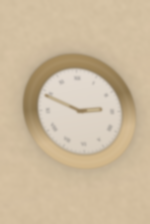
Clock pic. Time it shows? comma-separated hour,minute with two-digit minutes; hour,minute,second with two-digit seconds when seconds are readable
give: 2,49
